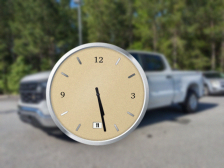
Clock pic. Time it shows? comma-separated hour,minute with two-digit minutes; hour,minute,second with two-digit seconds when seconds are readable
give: 5,28
